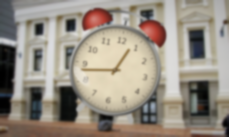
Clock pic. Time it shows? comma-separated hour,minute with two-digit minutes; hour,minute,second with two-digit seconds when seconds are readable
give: 12,43
